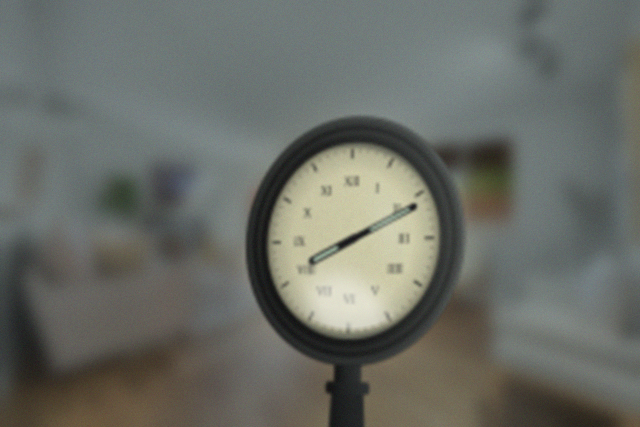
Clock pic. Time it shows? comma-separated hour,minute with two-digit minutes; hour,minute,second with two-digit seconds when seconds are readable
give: 8,11
